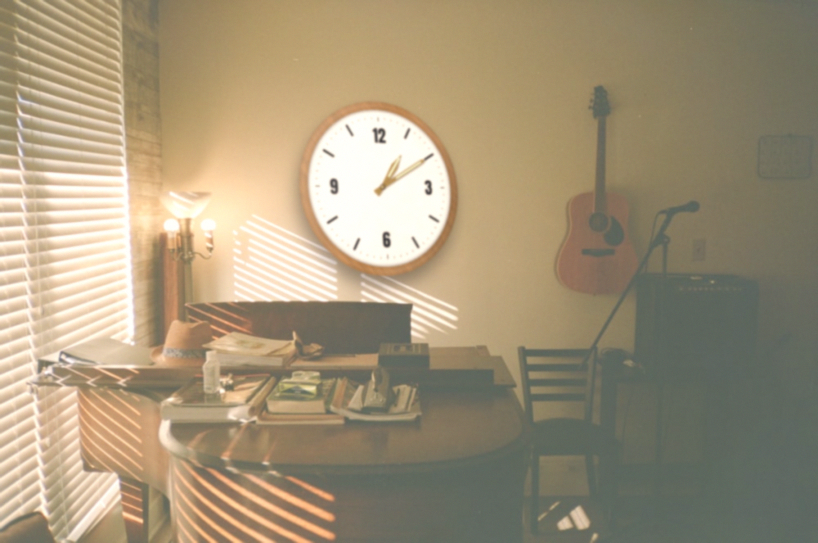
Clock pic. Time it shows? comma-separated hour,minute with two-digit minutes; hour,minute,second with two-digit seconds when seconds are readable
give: 1,10
